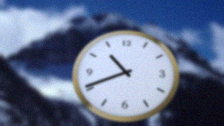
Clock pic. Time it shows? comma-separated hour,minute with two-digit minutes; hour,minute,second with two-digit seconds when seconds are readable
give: 10,41
